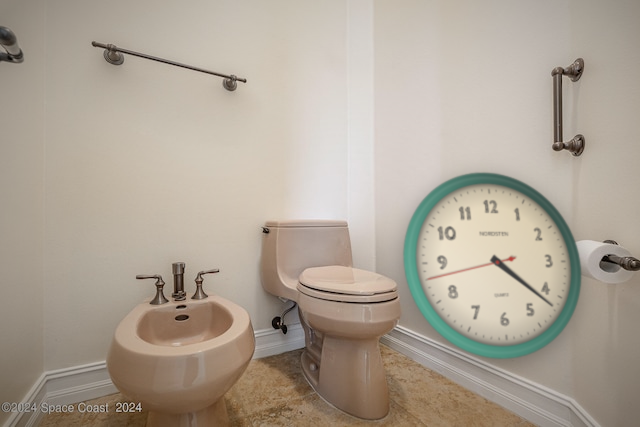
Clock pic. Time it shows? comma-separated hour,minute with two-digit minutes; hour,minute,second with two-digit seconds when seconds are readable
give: 4,21,43
